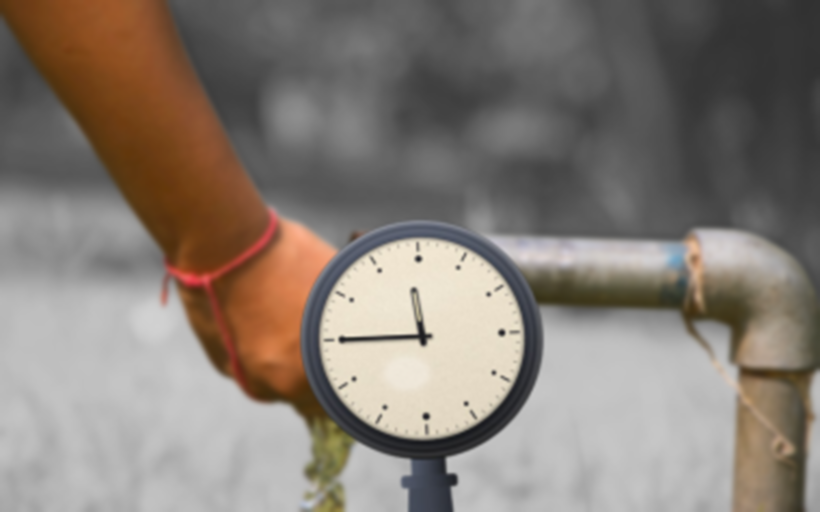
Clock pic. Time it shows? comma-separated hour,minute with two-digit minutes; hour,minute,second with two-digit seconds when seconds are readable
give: 11,45
